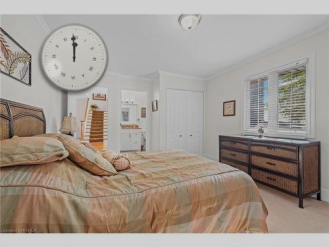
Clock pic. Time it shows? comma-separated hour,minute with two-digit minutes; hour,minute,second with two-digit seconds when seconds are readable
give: 11,59
